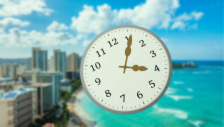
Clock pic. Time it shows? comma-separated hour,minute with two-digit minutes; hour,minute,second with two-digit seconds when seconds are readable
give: 4,06
